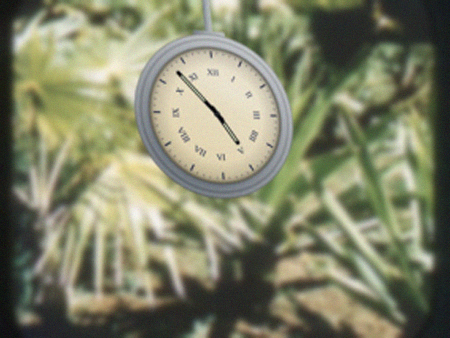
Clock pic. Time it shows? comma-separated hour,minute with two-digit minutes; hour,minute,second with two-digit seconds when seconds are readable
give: 4,53
